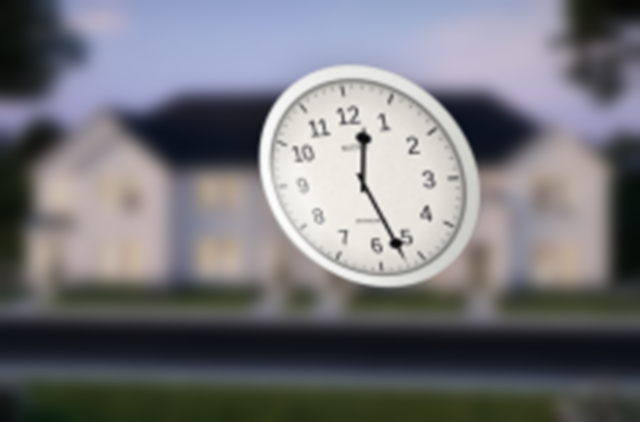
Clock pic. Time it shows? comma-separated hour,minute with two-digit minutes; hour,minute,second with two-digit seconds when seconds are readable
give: 12,27
